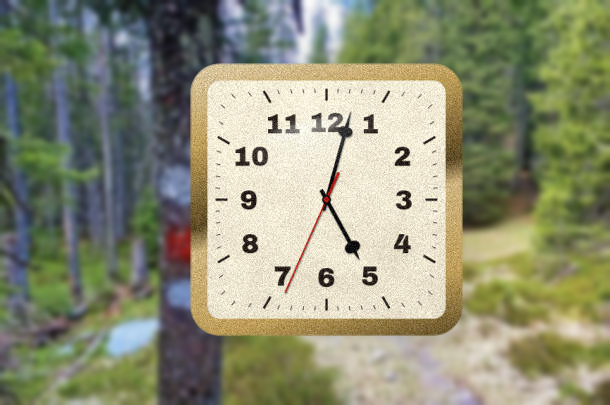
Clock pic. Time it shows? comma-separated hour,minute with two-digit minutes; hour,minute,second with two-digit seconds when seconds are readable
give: 5,02,34
